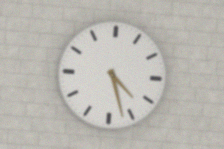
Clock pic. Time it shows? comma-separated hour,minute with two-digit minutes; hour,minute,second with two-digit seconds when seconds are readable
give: 4,27
